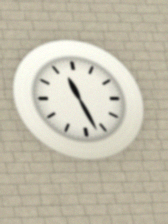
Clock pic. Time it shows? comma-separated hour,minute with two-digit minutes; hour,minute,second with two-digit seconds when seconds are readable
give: 11,27
